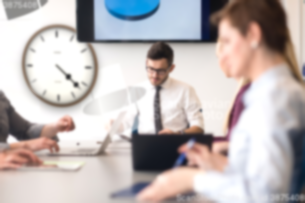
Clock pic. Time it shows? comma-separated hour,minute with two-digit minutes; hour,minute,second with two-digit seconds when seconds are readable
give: 4,22
